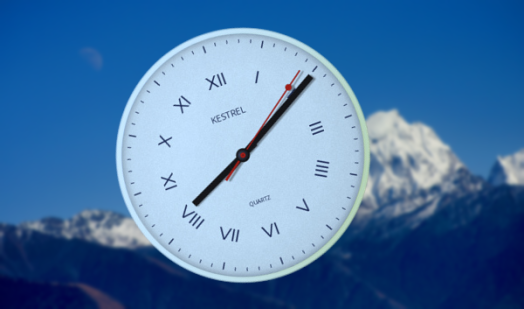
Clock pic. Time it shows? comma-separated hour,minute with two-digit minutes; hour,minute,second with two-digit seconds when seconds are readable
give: 8,10,09
